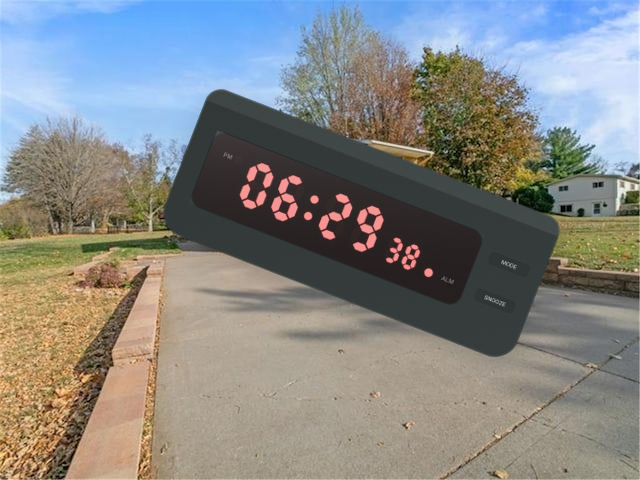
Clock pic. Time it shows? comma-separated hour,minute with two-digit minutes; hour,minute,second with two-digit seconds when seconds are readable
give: 6,29,38
